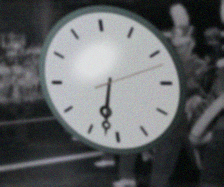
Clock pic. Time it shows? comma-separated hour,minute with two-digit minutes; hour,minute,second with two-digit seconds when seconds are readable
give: 6,32,12
